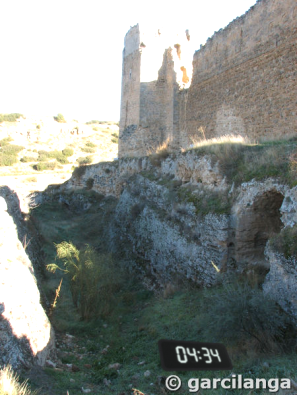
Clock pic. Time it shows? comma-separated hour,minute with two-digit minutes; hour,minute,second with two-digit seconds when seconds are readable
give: 4,34
